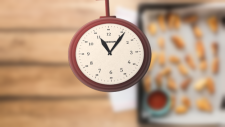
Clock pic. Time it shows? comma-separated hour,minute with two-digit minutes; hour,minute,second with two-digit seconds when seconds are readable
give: 11,06
